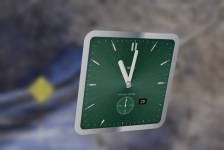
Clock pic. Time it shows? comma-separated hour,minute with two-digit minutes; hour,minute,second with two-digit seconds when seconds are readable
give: 11,01
